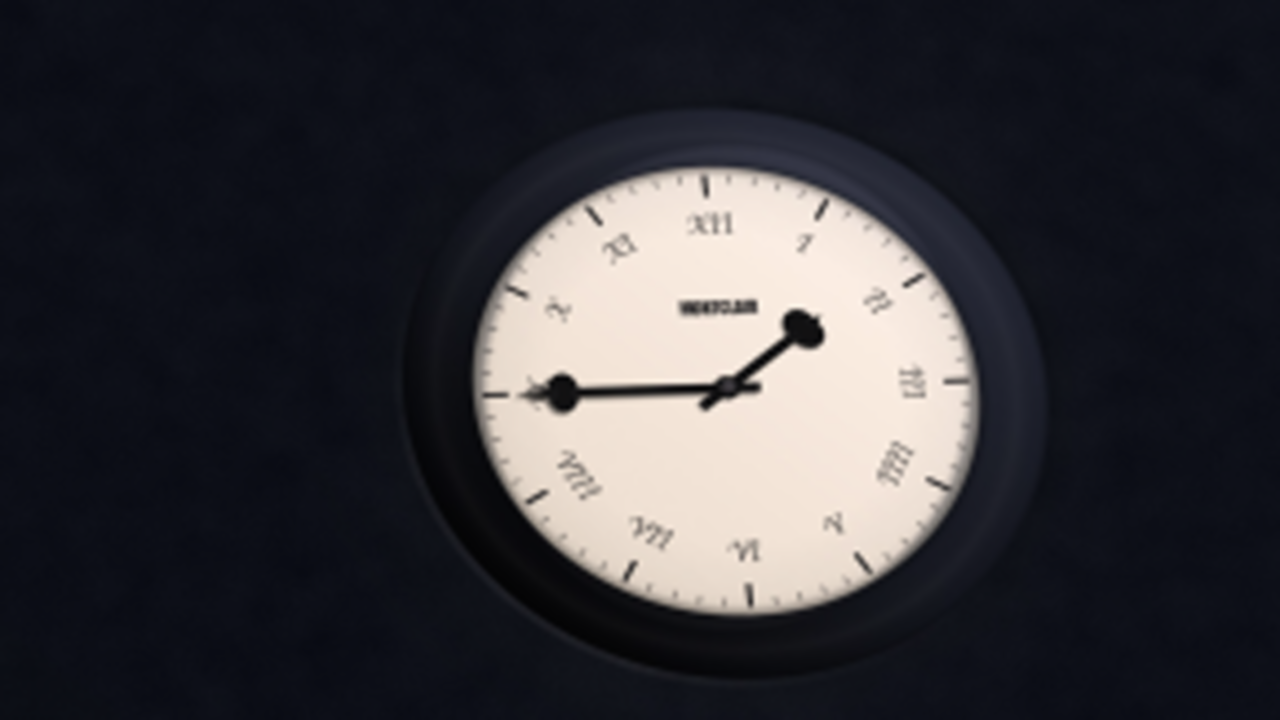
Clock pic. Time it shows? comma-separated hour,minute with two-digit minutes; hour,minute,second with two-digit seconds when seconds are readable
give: 1,45
